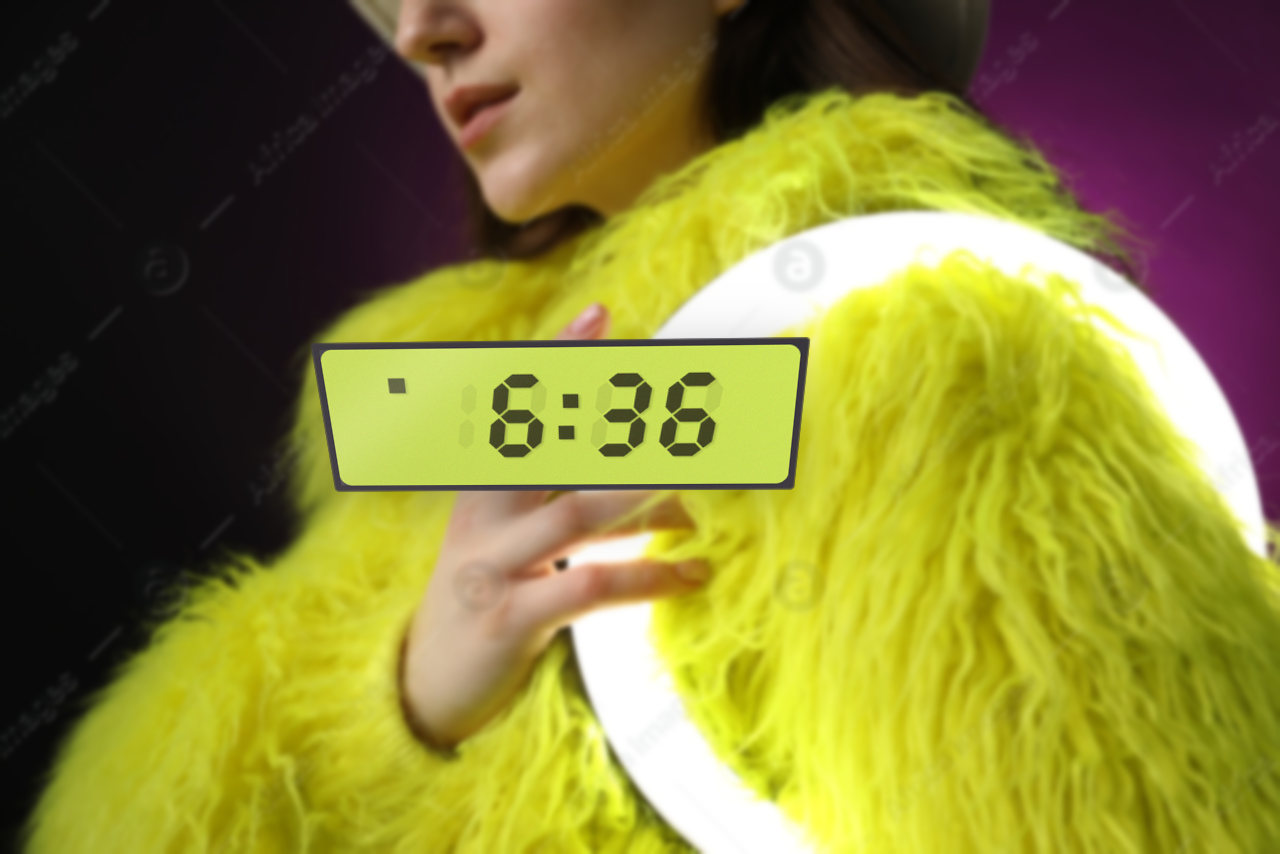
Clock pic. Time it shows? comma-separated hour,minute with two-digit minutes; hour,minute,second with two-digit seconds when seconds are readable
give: 6,36
